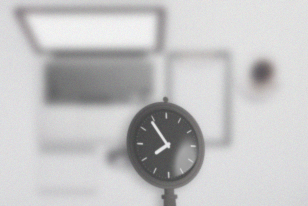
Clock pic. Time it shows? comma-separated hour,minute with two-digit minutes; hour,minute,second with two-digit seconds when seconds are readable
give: 7,54
